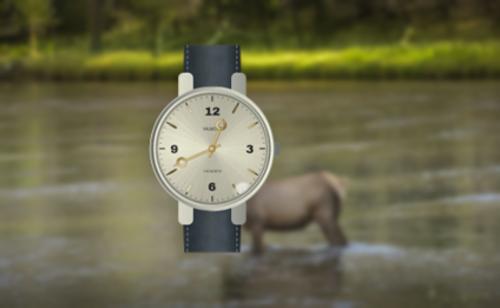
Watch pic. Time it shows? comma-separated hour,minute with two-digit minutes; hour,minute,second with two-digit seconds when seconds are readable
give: 12,41
